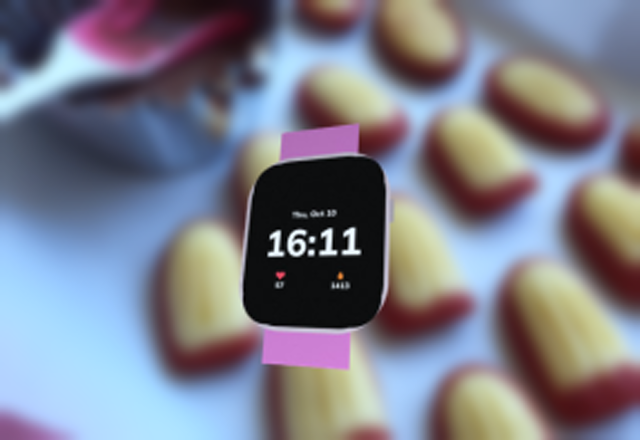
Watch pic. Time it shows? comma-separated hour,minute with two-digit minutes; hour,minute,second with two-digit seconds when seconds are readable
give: 16,11
